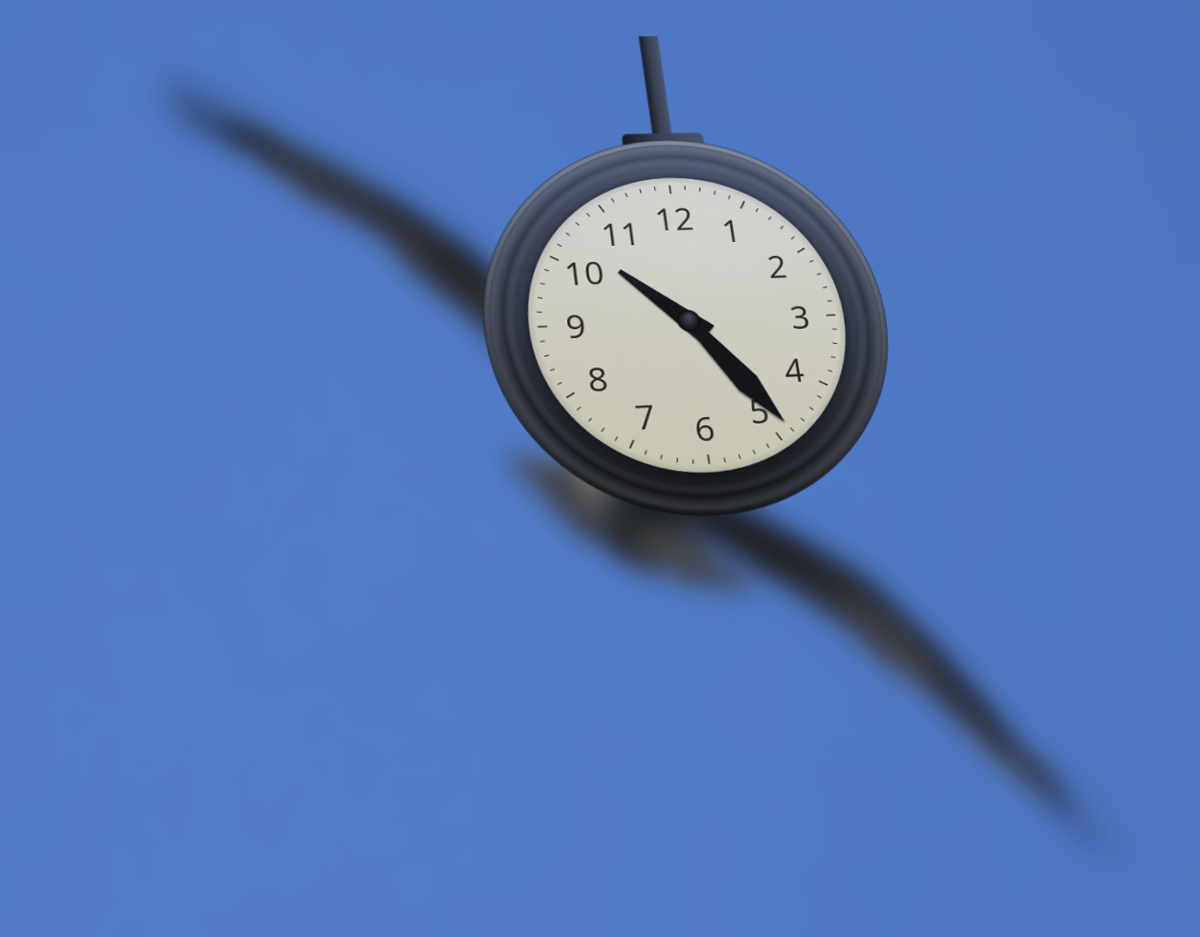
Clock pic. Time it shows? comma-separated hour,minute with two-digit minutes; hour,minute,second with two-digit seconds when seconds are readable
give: 10,24
